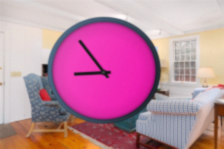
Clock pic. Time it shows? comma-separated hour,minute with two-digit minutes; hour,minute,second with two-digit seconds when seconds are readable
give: 8,54
